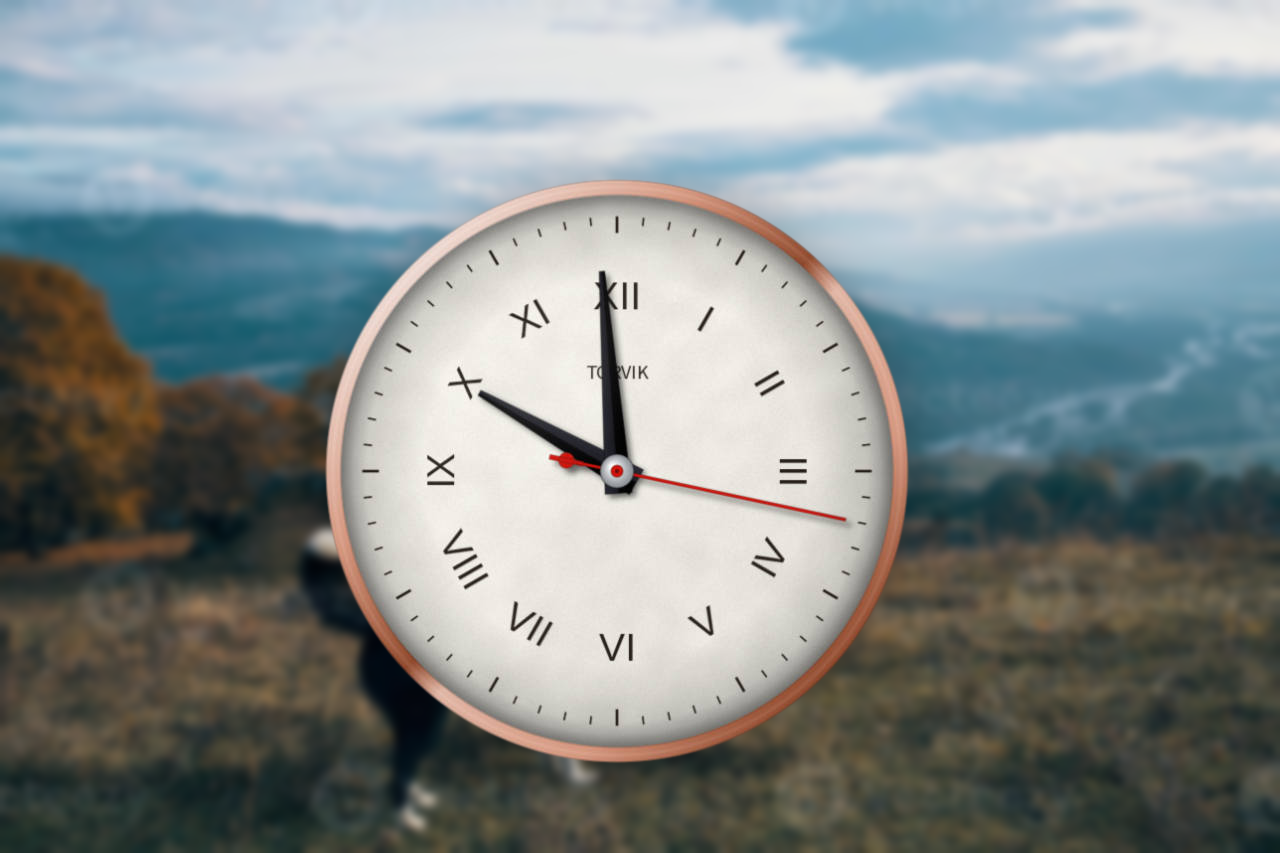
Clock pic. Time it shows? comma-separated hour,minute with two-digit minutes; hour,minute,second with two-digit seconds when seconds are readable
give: 9,59,17
